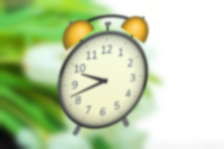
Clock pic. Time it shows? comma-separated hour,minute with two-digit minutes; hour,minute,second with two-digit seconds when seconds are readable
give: 9,42
